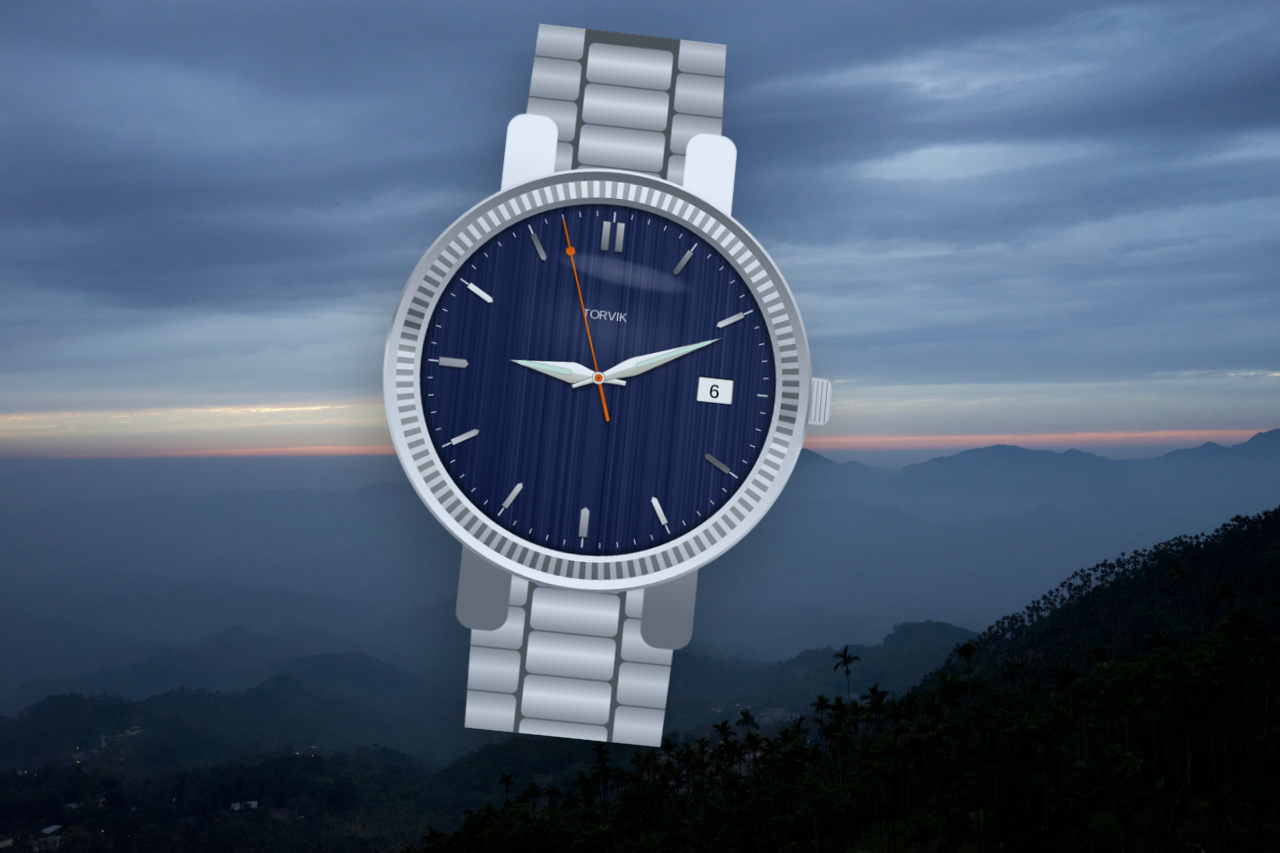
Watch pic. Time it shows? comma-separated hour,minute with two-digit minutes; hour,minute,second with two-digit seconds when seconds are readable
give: 9,10,57
